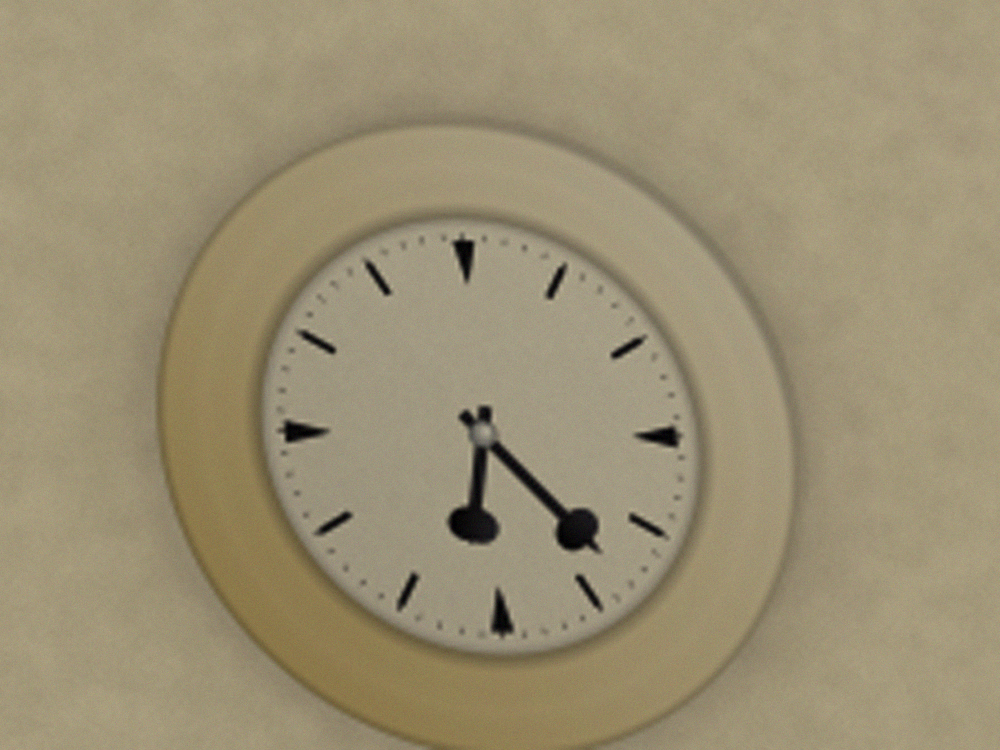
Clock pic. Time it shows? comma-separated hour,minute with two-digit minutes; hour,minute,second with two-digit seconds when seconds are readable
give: 6,23
